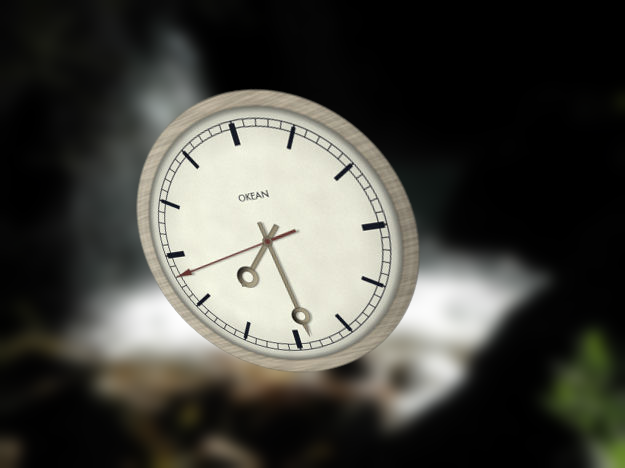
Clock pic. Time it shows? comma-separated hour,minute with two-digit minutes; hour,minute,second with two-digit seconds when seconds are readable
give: 7,28,43
